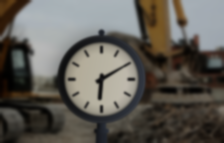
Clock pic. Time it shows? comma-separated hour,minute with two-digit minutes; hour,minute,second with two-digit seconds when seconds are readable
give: 6,10
